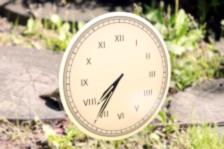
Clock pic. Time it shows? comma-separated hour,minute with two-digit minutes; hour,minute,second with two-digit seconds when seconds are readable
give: 7,36
